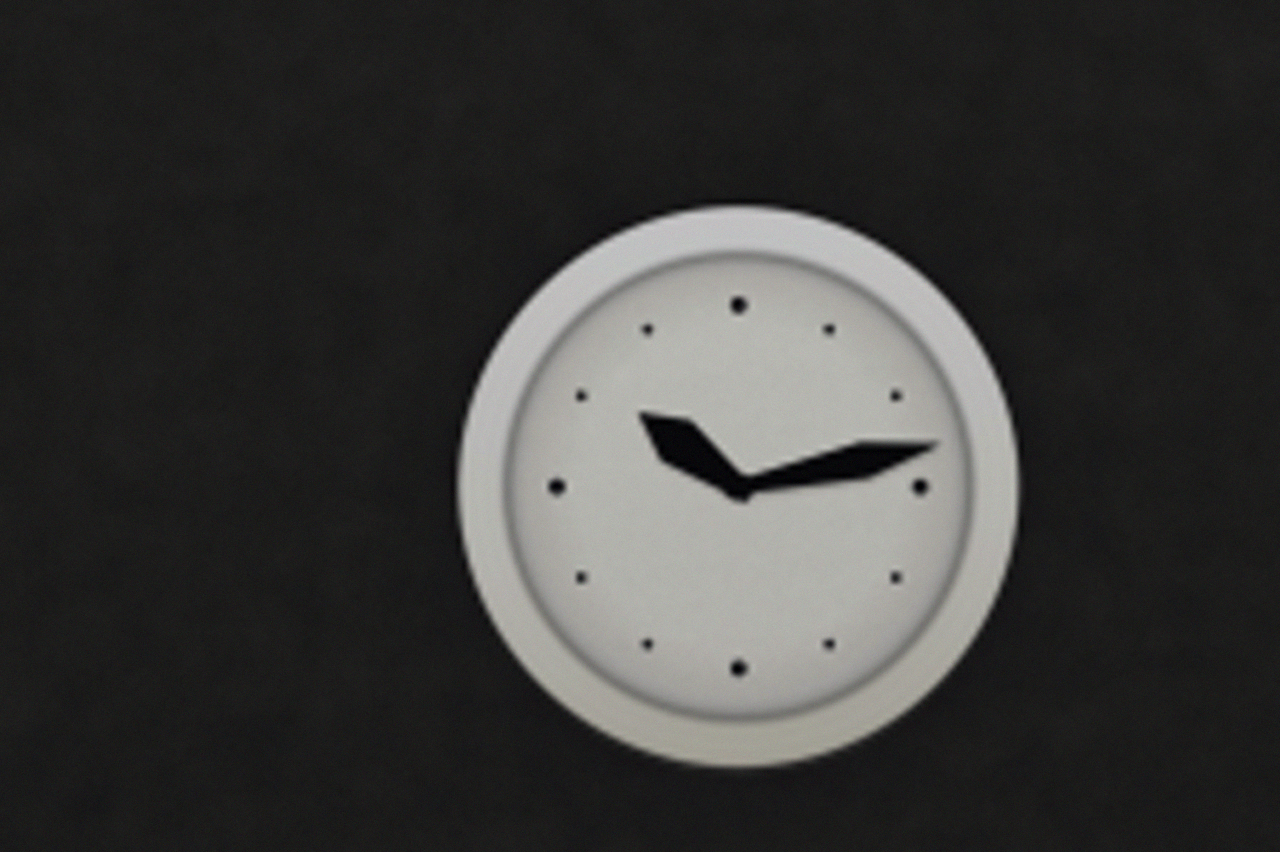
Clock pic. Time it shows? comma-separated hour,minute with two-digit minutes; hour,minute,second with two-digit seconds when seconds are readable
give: 10,13
